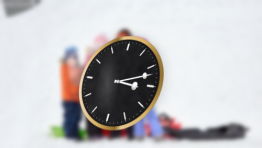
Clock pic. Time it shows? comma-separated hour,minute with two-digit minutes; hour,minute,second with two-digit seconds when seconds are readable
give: 3,12
